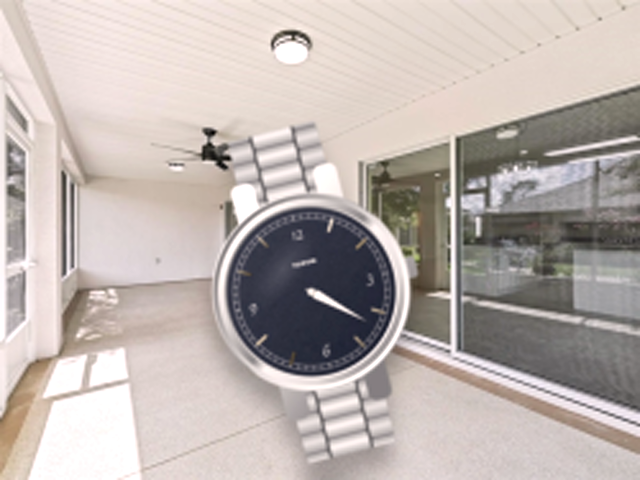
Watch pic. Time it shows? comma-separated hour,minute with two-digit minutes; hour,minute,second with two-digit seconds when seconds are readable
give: 4,22
